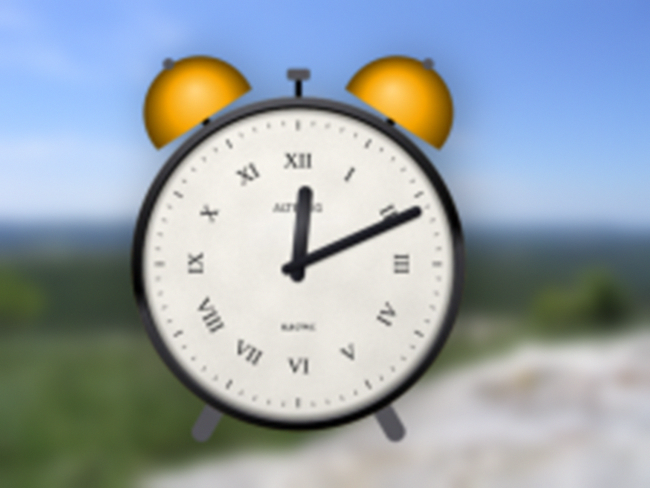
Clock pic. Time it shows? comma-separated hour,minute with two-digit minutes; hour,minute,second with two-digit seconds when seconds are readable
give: 12,11
